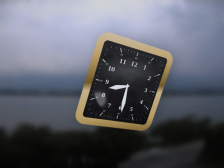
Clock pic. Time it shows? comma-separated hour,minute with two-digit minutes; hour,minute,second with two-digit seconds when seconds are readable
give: 8,29
